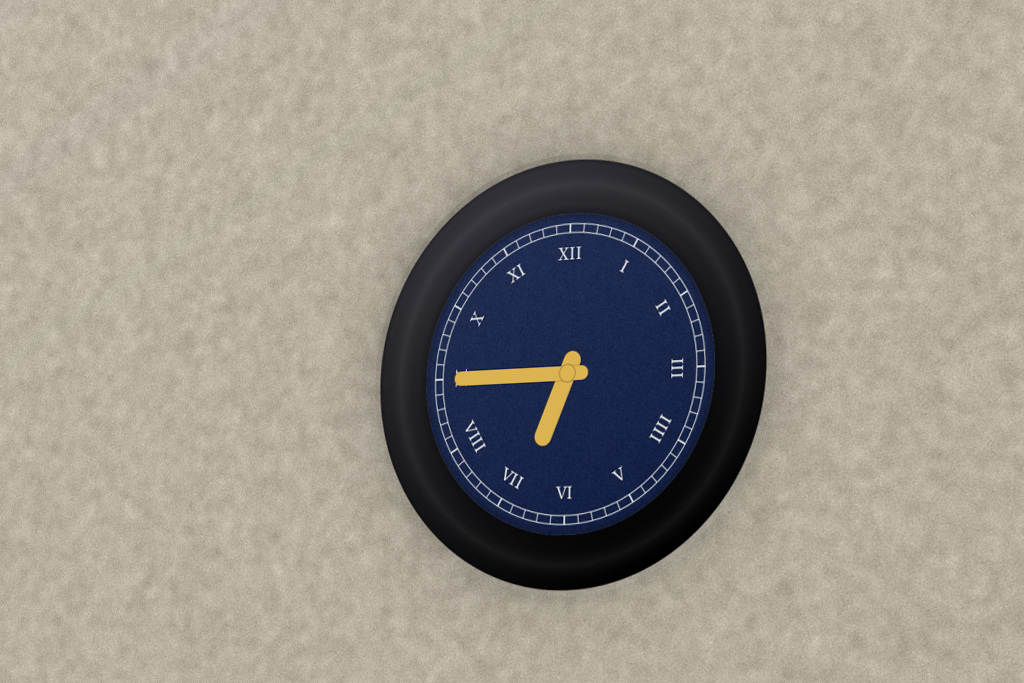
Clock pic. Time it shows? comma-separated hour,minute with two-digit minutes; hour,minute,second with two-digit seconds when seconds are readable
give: 6,45
